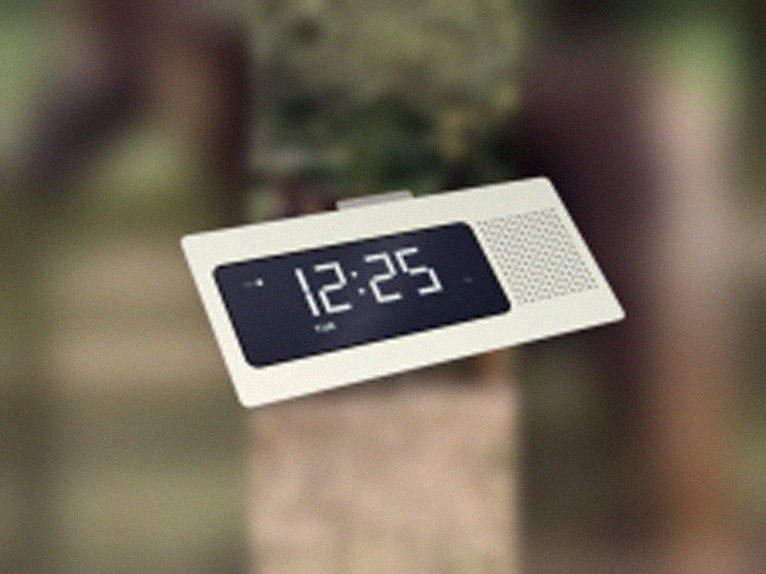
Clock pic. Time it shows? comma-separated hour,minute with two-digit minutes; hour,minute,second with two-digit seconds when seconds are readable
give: 12,25
